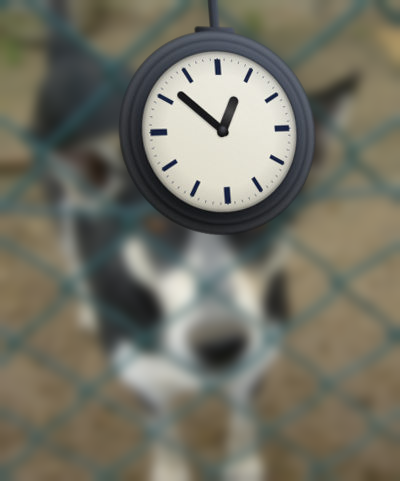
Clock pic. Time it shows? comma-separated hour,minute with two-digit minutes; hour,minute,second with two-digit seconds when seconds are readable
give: 12,52
